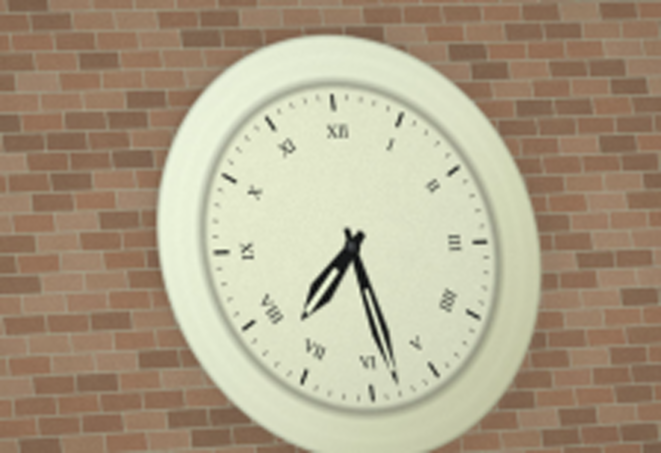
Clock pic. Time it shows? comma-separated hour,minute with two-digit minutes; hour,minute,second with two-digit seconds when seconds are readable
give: 7,28
